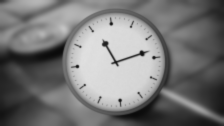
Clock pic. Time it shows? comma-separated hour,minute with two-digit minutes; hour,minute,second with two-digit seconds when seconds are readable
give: 11,13
